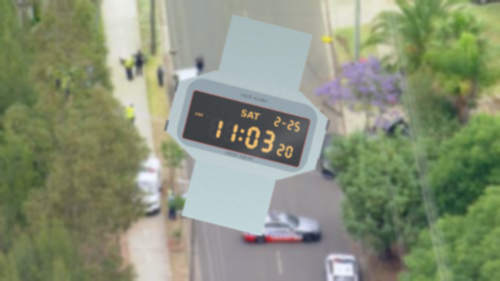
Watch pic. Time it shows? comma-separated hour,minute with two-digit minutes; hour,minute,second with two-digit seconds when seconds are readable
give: 11,03,20
